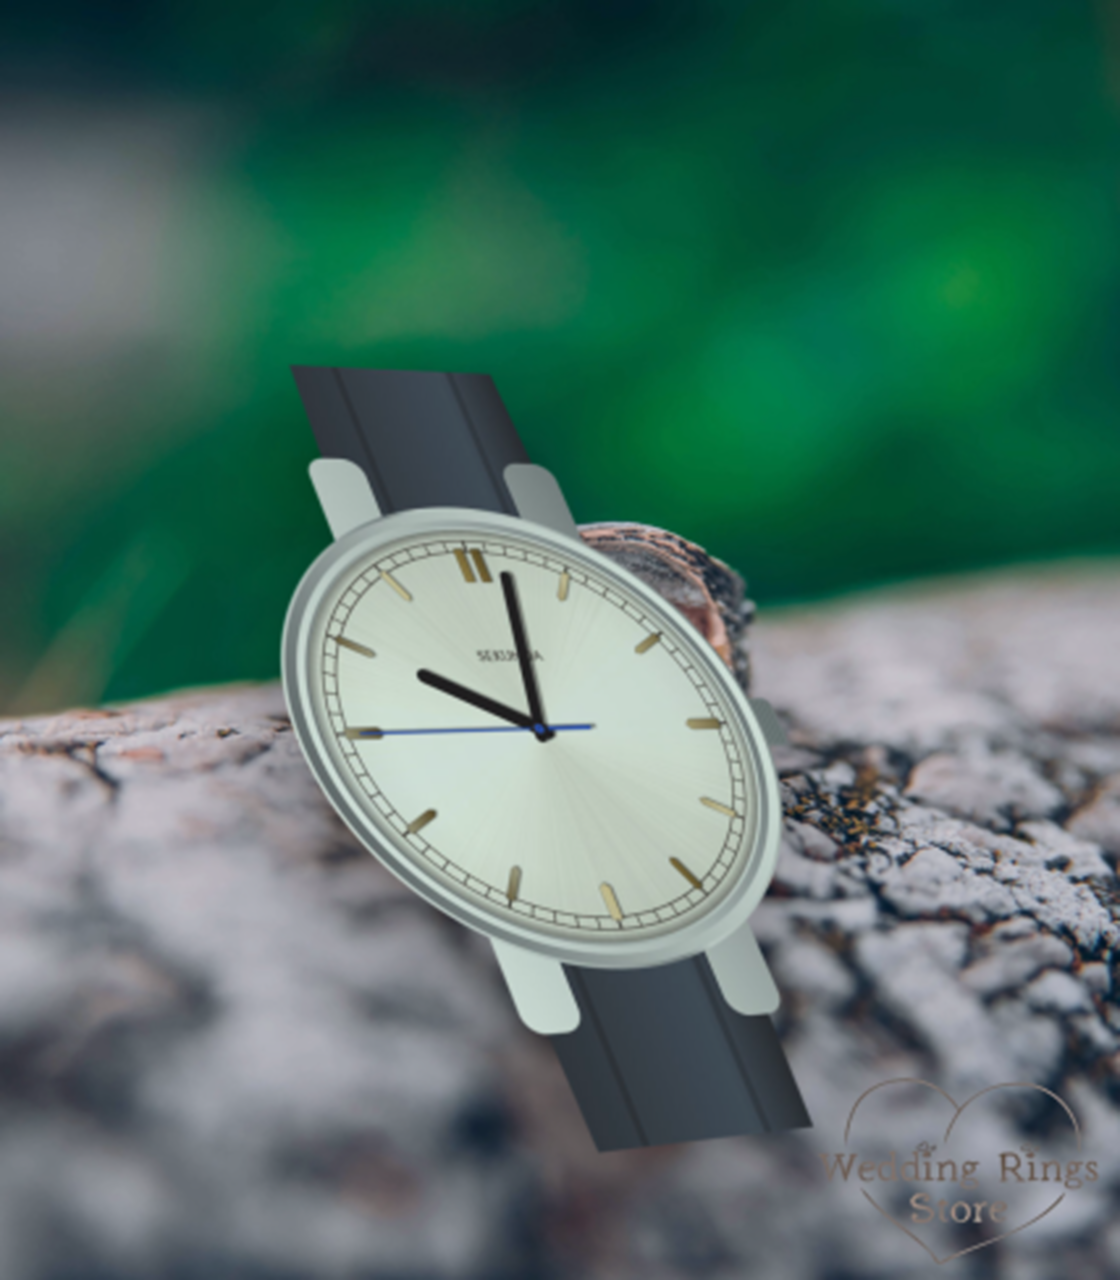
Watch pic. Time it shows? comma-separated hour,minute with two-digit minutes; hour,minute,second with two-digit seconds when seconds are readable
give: 10,01,45
